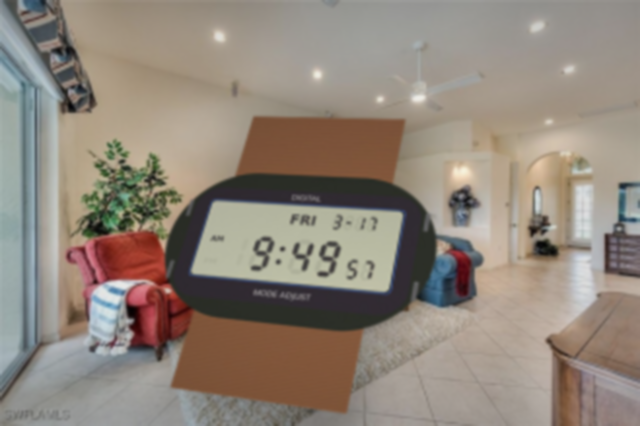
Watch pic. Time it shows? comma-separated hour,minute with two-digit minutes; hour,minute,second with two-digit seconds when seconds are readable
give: 9,49,57
